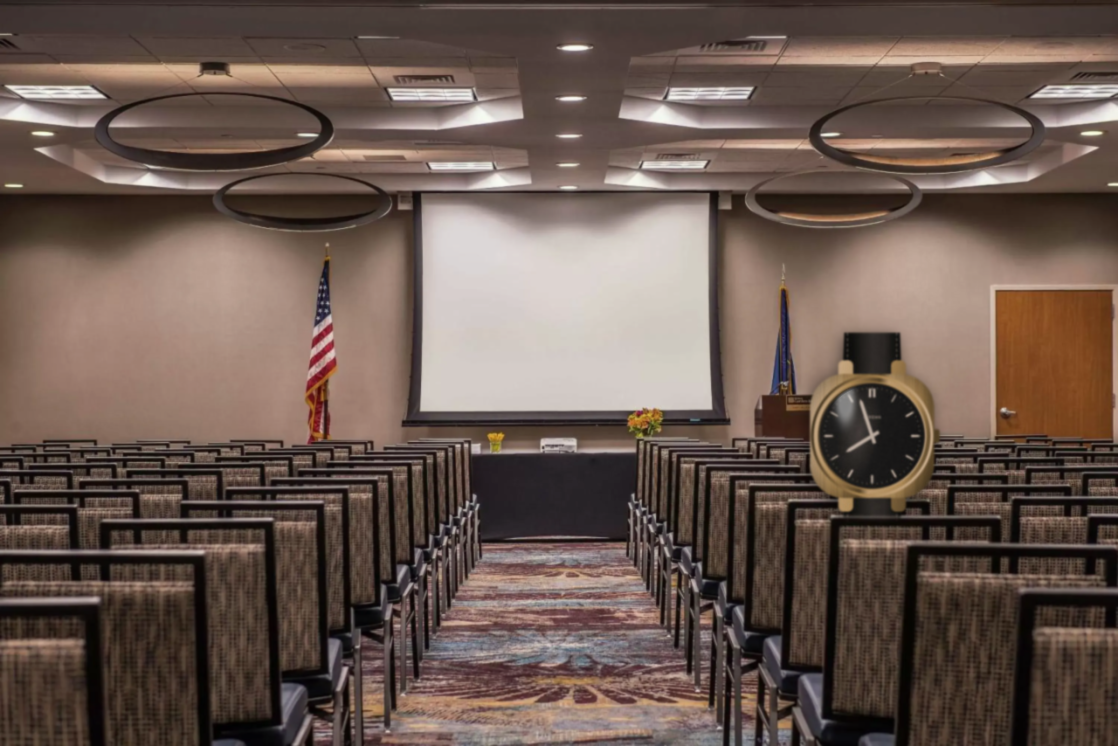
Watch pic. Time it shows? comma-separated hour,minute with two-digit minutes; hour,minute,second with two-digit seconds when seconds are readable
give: 7,57
